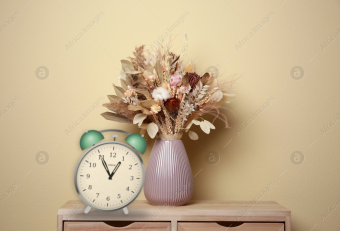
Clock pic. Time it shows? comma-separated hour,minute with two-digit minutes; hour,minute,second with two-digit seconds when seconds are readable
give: 12,55
